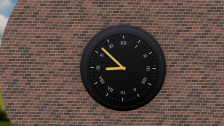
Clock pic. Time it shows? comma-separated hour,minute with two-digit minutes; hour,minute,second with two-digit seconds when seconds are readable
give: 8,52
